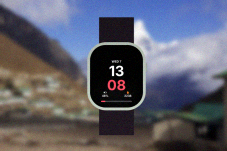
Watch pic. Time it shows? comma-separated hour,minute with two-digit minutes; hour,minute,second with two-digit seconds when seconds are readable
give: 13,08
